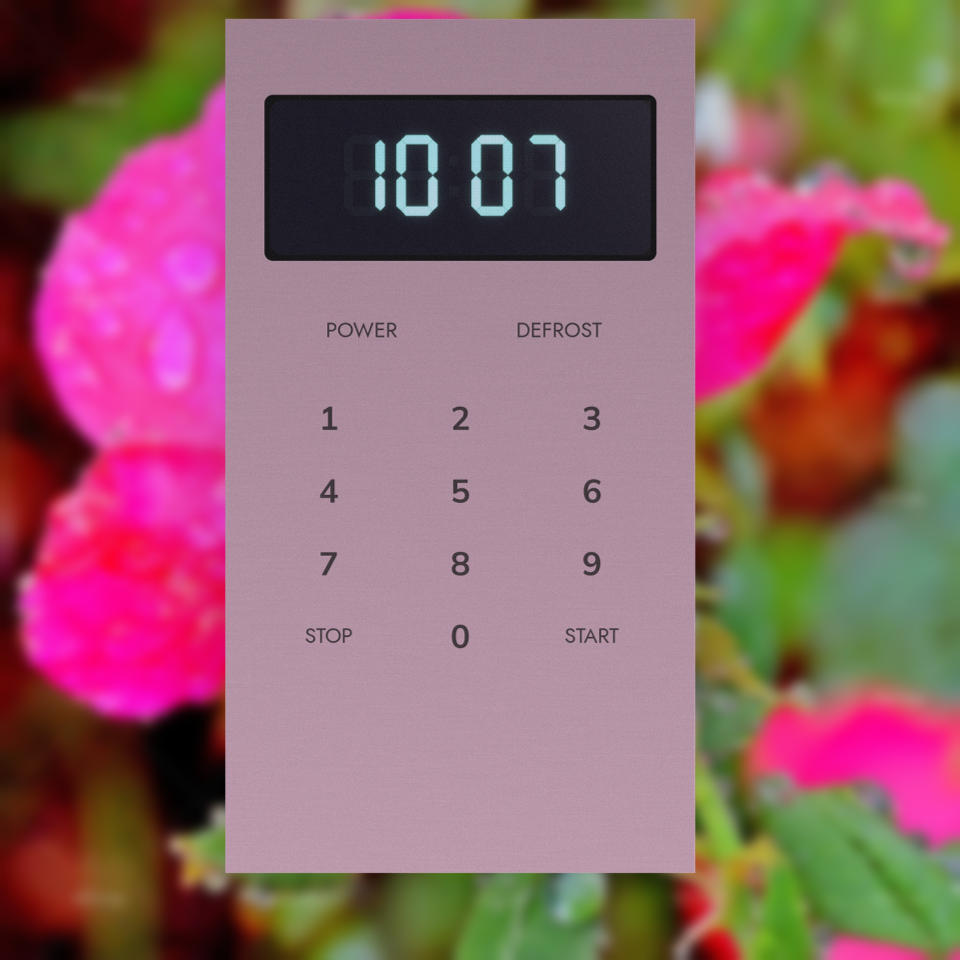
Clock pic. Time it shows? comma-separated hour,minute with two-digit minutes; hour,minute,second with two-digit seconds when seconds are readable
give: 10,07
